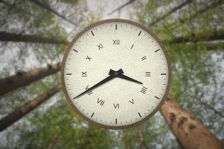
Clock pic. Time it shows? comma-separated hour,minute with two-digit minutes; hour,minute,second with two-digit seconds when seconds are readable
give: 3,40
